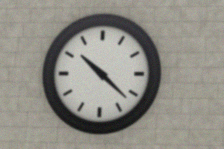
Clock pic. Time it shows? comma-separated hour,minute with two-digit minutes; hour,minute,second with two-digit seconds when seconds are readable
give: 10,22
